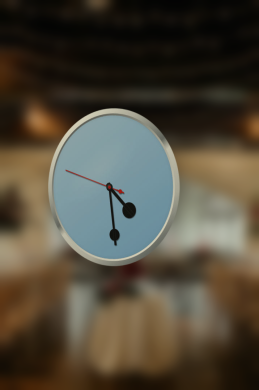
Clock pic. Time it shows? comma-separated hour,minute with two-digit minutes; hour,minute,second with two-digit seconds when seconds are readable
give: 4,28,48
